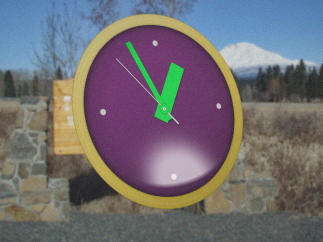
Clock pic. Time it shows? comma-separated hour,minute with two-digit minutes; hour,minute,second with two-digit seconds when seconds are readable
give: 12,55,53
